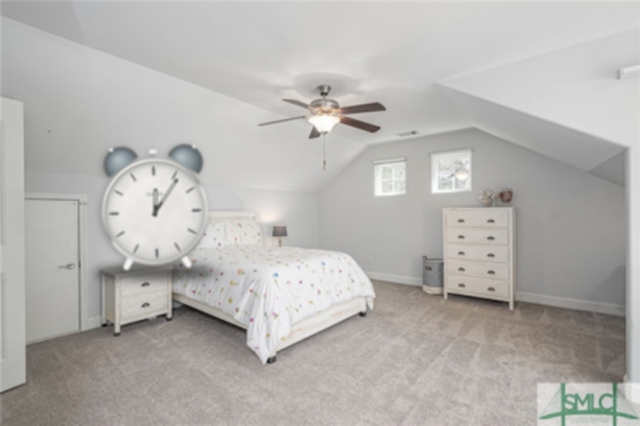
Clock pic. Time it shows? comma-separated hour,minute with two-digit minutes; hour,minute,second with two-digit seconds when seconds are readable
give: 12,06
